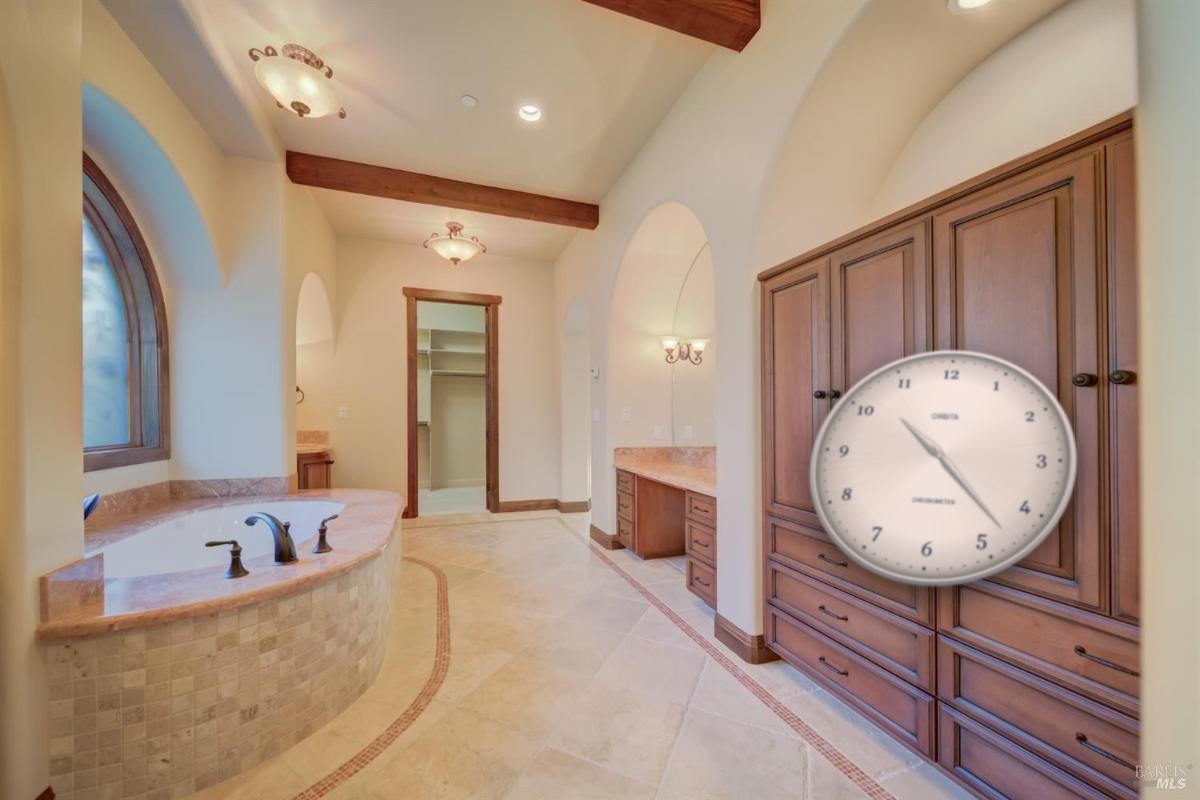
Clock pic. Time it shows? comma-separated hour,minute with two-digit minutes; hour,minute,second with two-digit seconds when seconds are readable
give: 10,23
